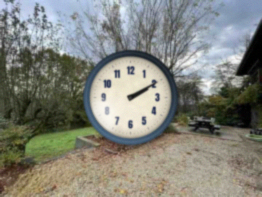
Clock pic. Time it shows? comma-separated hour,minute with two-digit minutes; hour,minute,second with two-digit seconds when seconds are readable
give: 2,10
